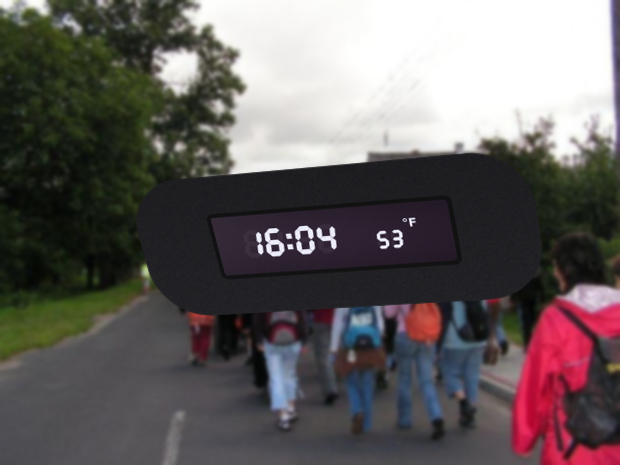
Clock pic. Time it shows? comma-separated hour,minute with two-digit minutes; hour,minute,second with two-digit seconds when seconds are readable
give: 16,04
